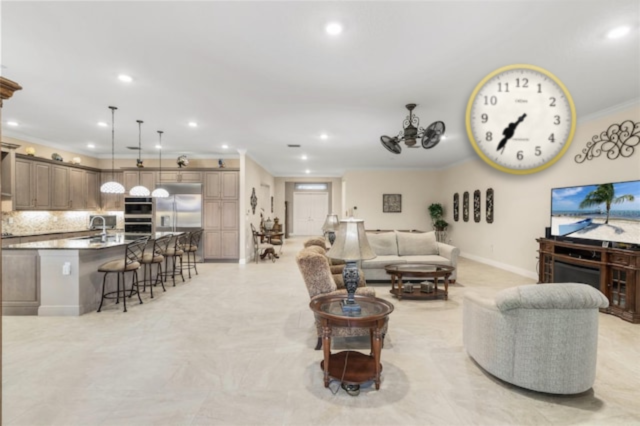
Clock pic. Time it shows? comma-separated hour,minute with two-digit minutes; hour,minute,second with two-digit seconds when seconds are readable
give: 7,36
